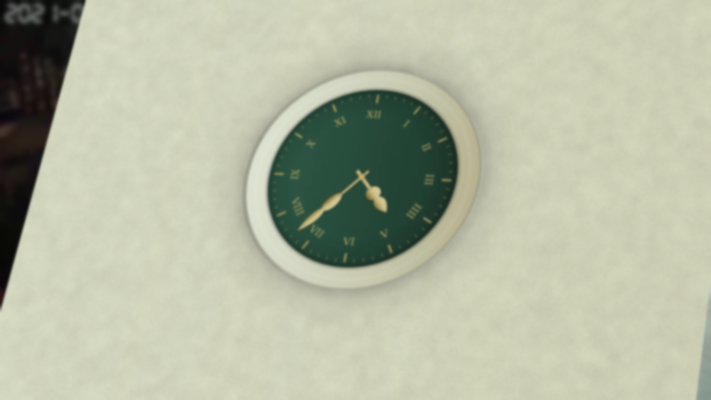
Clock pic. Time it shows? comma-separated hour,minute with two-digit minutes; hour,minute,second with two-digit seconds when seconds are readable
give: 4,37
